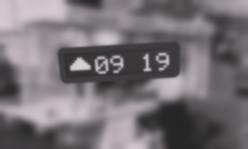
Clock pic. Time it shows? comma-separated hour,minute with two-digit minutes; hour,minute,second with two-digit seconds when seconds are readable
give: 9,19
